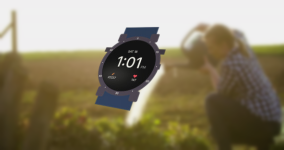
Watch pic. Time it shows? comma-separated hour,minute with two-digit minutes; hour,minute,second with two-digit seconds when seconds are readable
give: 1,01
